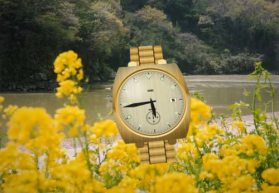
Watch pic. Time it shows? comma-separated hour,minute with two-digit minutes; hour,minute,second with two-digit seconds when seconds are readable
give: 5,44
